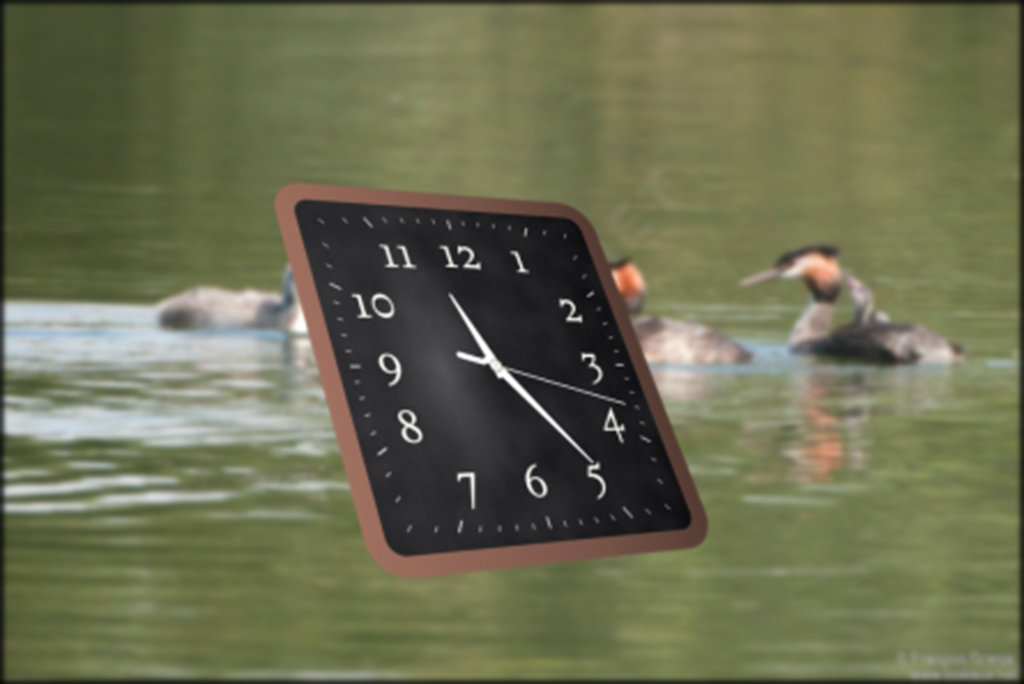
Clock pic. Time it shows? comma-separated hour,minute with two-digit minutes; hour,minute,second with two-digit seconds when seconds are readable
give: 11,24,18
